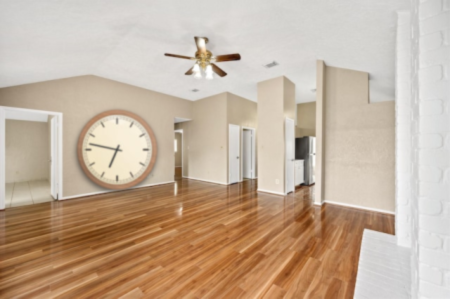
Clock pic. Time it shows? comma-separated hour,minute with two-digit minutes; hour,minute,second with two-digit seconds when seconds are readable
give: 6,47
